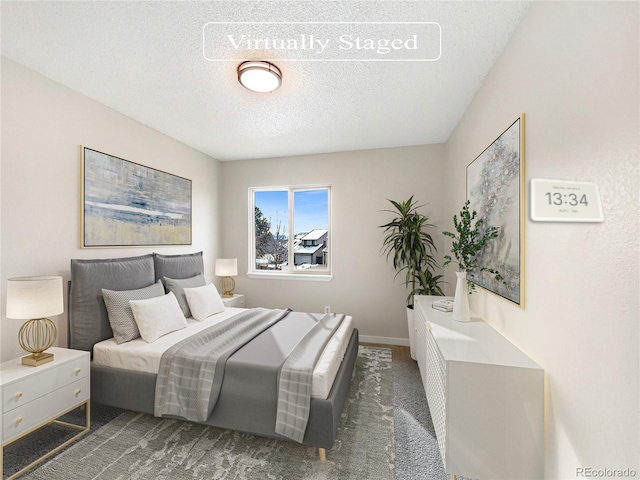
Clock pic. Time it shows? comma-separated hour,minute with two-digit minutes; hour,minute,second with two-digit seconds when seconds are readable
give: 13,34
